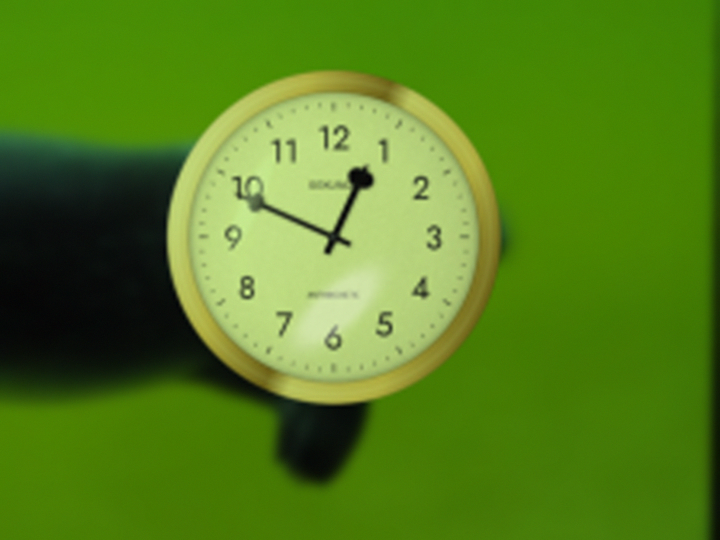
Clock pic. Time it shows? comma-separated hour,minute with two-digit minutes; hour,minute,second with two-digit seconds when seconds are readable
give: 12,49
